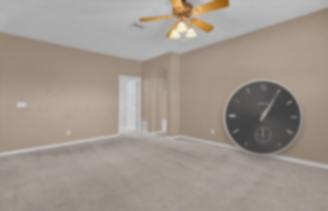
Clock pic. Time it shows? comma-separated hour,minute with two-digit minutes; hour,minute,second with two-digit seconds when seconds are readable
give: 1,05
